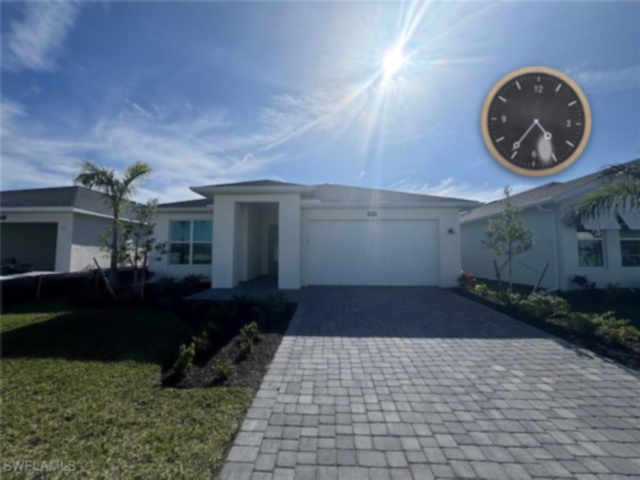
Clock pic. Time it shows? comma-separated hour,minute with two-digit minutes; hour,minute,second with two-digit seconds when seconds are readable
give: 4,36
